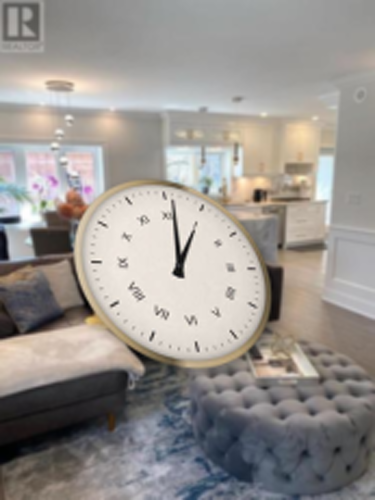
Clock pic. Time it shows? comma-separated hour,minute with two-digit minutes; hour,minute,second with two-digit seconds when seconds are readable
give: 1,01
